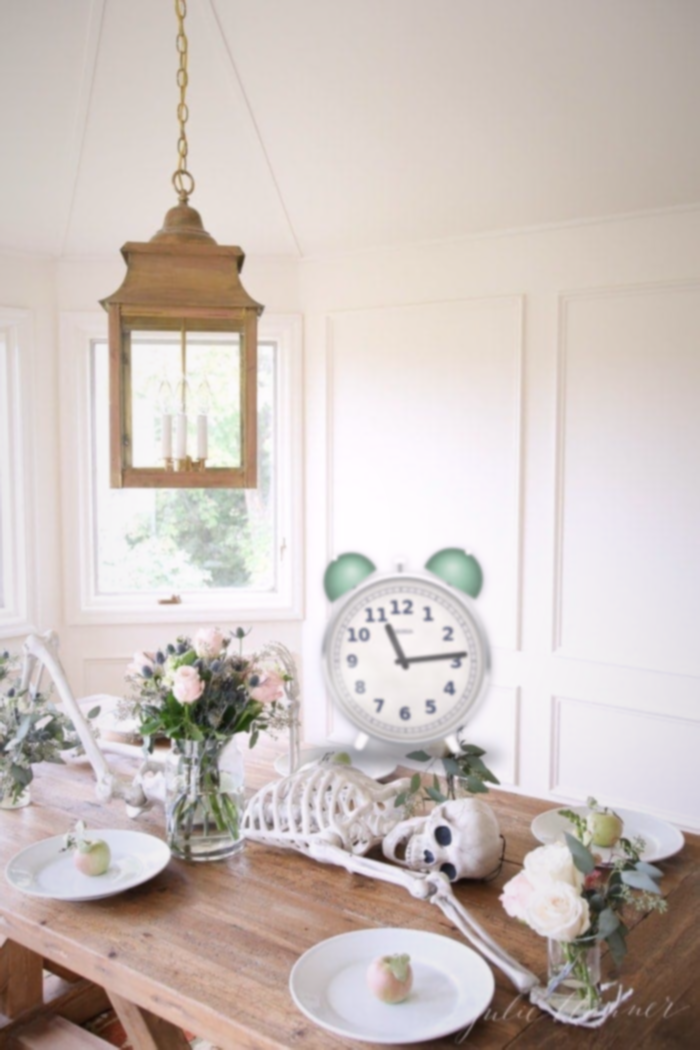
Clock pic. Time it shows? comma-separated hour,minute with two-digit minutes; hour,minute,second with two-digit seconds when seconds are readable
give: 11,14
